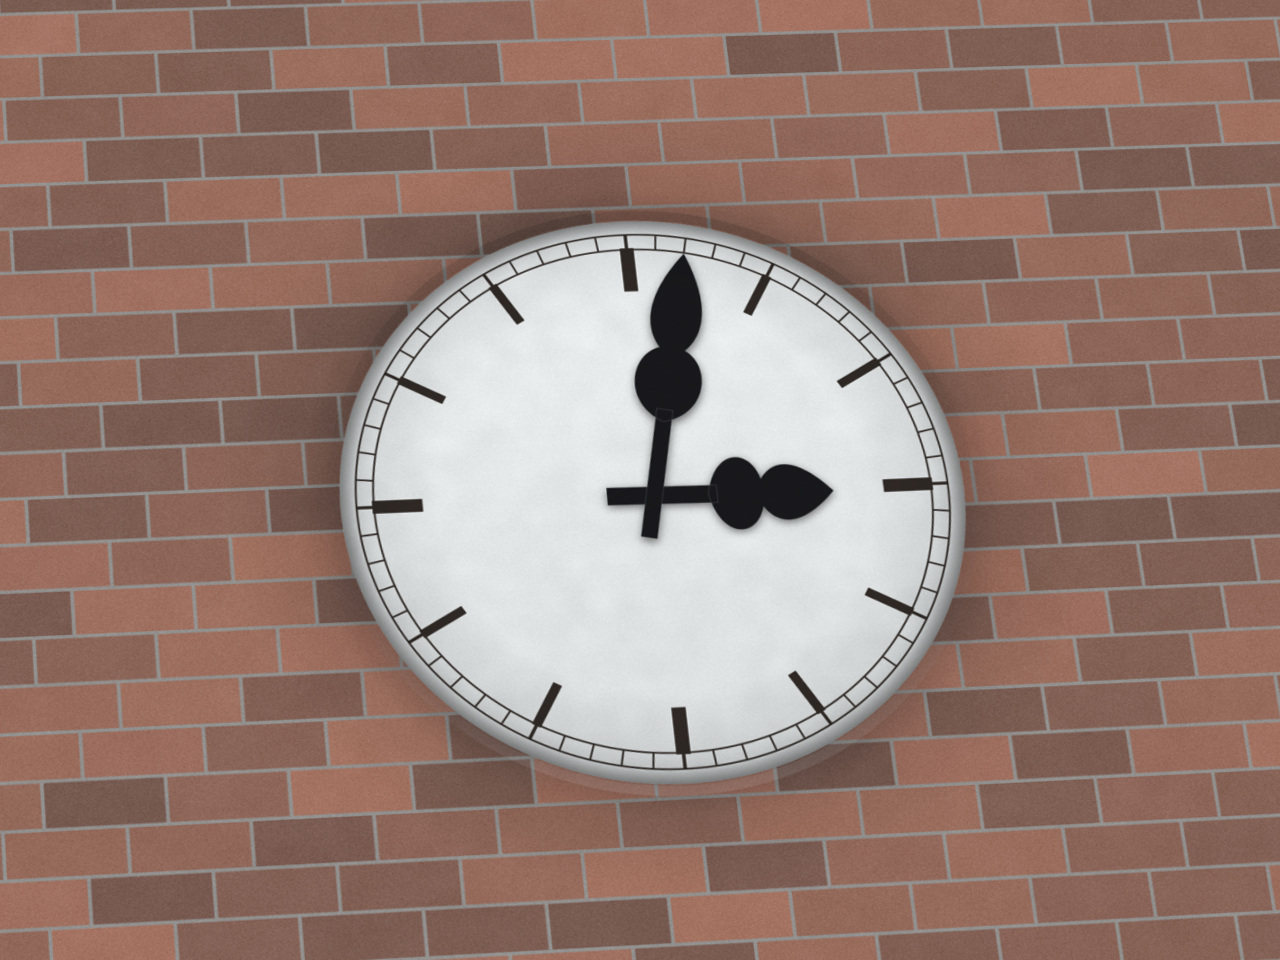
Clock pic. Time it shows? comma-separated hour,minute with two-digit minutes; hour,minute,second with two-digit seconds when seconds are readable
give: 3,02
